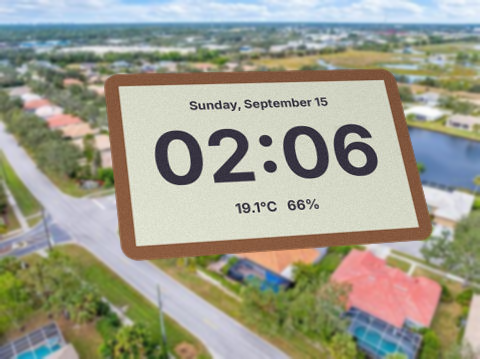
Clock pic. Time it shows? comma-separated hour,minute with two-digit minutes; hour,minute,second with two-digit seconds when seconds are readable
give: 2,06
